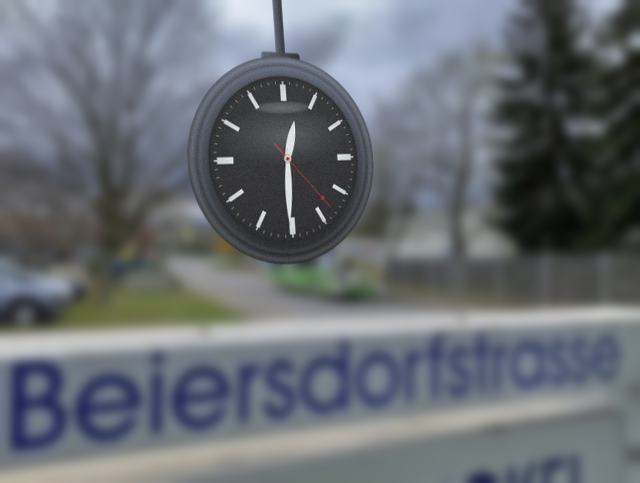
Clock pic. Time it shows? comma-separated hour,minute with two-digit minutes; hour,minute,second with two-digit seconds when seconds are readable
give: 12,30,23
